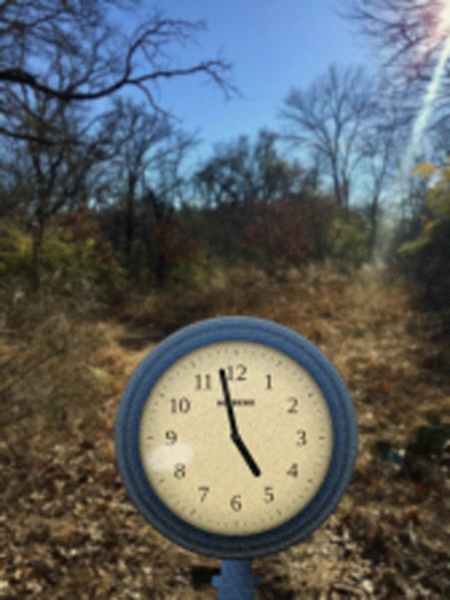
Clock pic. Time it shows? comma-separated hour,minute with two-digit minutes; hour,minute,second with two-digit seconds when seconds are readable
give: 4,58
